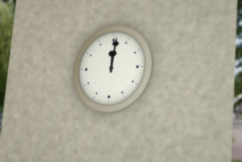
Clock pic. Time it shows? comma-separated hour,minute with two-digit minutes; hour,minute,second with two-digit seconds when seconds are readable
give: 12,01
